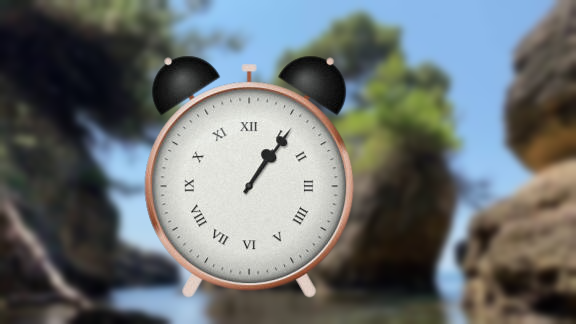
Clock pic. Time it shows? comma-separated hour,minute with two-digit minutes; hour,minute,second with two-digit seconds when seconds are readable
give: 1,06
